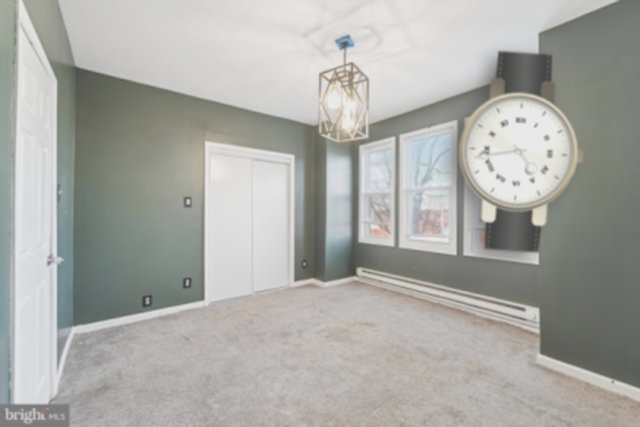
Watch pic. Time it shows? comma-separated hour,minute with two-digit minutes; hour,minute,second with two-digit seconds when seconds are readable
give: 4,43
